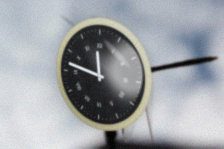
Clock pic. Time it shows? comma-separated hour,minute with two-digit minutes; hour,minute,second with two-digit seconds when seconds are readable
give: 11,47
